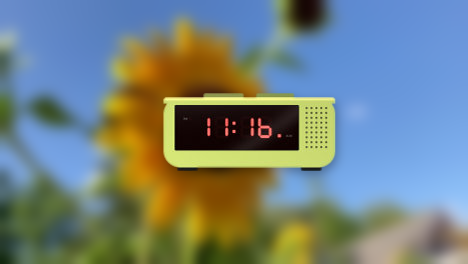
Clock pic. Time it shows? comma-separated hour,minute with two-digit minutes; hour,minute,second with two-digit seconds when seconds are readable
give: 11,16
